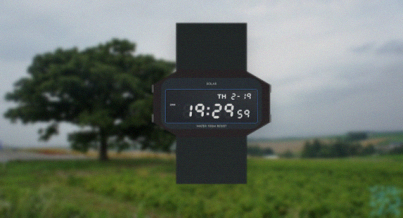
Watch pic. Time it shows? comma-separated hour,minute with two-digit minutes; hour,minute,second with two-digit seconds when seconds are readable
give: 19,29,59
